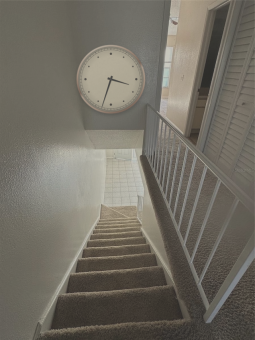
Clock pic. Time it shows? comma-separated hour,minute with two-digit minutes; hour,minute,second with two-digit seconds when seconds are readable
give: 3,33
